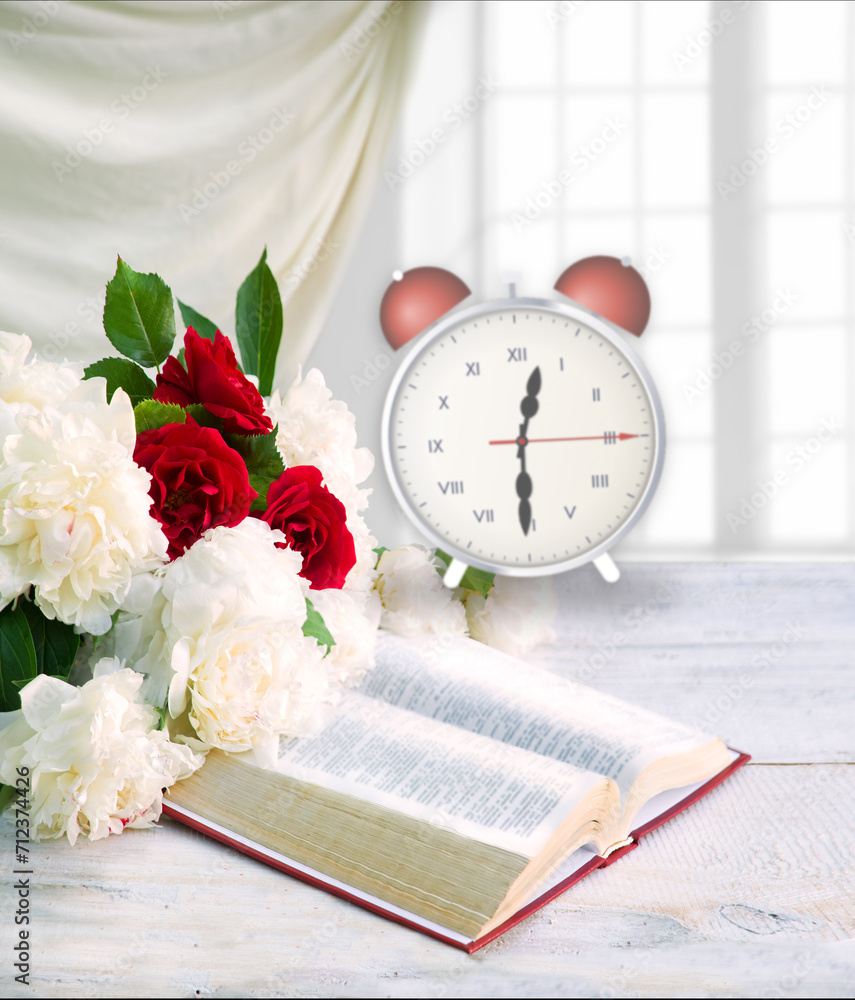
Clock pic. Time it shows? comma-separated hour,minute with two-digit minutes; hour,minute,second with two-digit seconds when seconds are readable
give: 12,30,15
